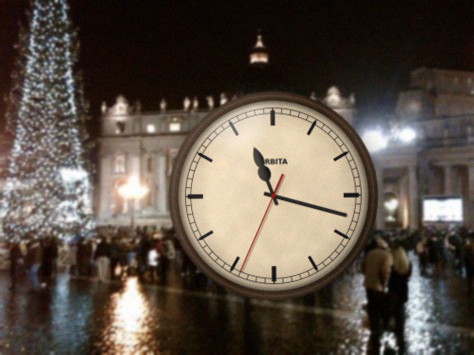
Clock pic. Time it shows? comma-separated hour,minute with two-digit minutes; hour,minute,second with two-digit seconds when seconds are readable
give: 11,17,34
